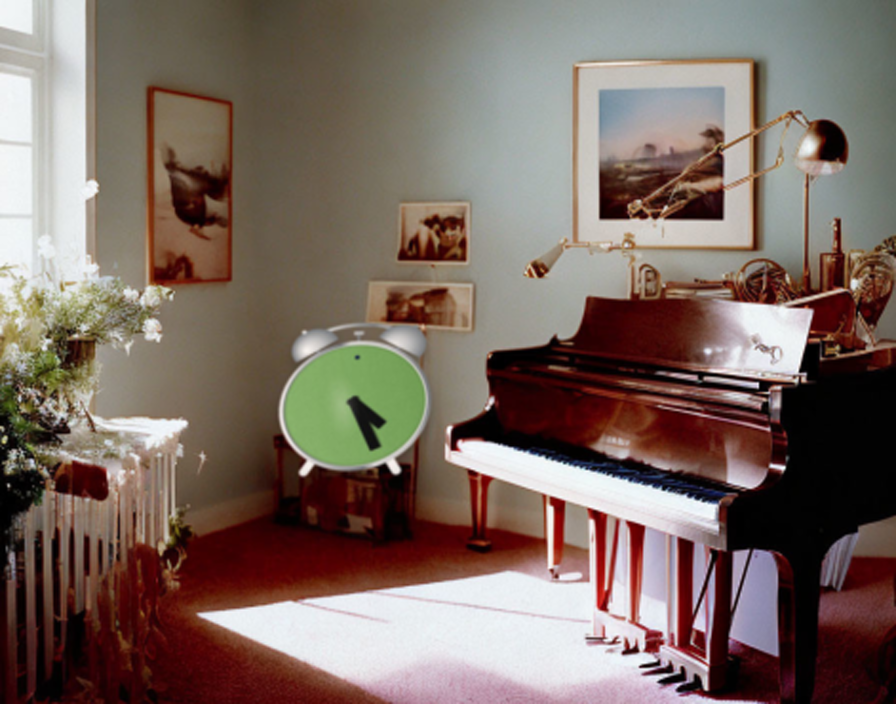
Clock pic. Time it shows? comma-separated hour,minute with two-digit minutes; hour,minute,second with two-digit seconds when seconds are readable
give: 4,26
